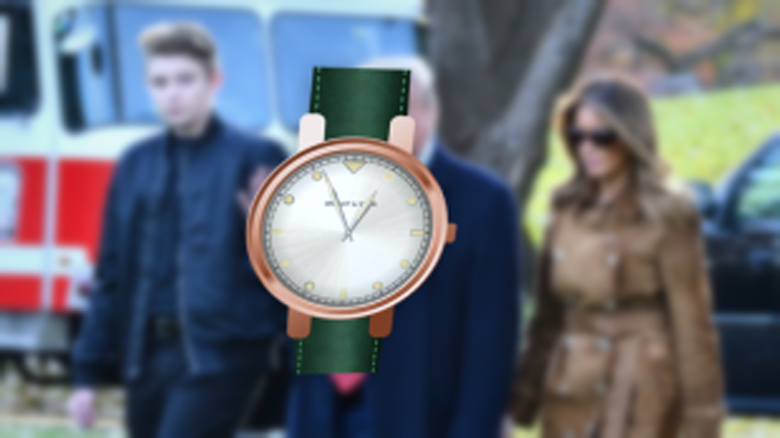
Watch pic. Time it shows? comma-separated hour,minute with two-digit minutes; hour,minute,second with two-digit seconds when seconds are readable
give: 12,56
